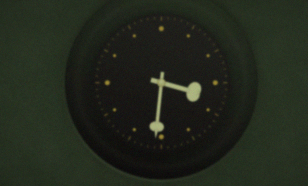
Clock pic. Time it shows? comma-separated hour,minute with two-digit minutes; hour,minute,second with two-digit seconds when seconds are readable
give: 3,31
